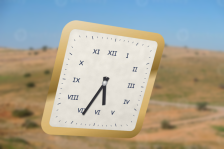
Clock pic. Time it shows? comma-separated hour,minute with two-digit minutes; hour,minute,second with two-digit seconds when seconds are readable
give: 5,34
